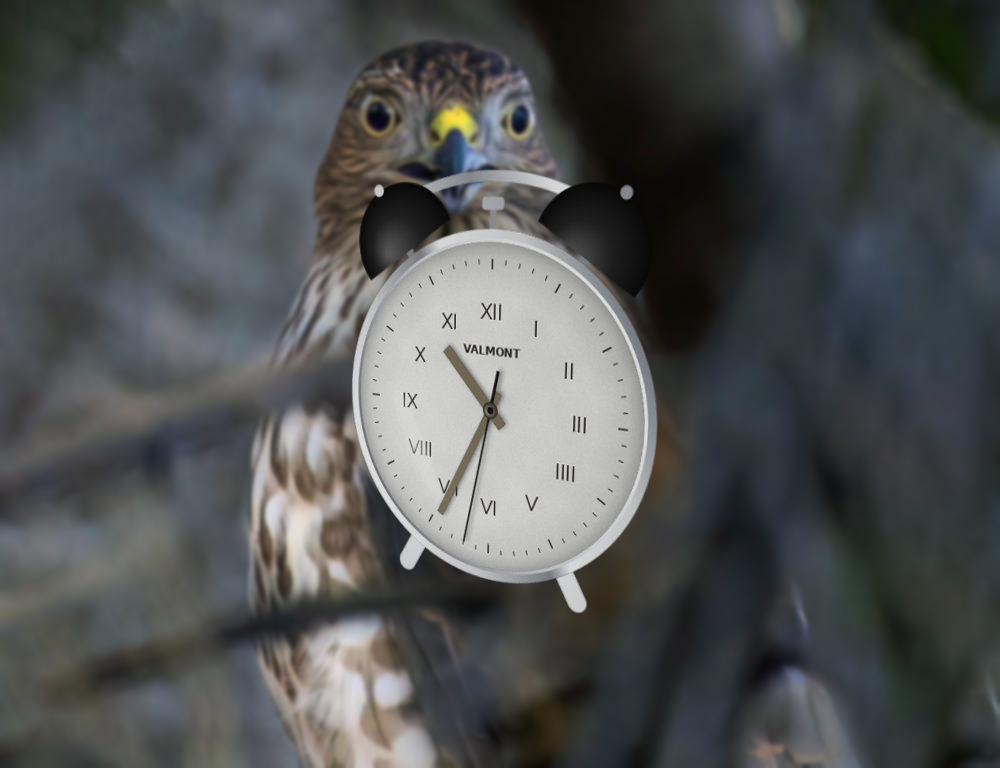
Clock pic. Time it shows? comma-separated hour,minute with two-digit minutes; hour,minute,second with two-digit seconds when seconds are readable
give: 10,34,32
